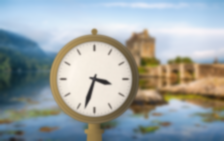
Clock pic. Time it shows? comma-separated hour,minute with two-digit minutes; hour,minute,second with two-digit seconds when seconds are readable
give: 3,33
